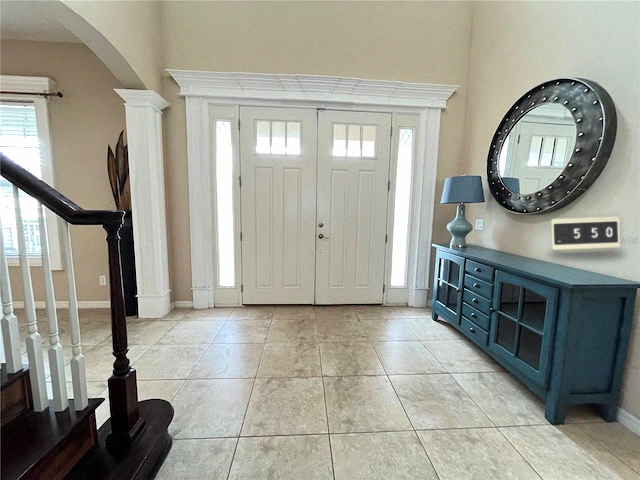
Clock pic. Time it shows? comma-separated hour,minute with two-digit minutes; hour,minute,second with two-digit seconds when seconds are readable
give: 5,50
